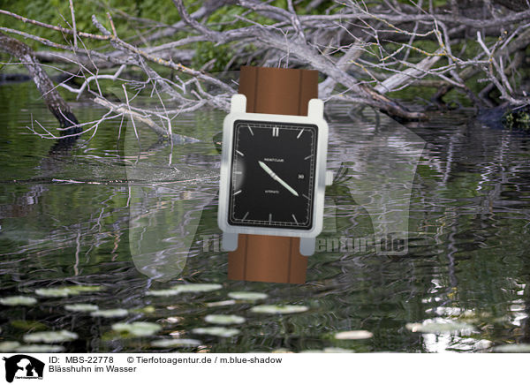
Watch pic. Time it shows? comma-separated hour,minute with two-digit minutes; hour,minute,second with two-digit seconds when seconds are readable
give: 10,21
